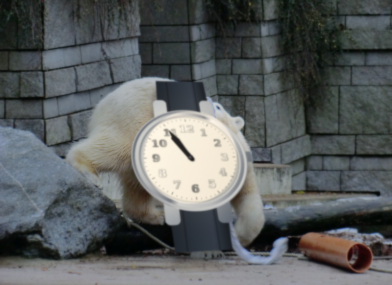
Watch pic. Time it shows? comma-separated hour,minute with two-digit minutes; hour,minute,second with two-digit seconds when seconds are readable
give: 10,55
